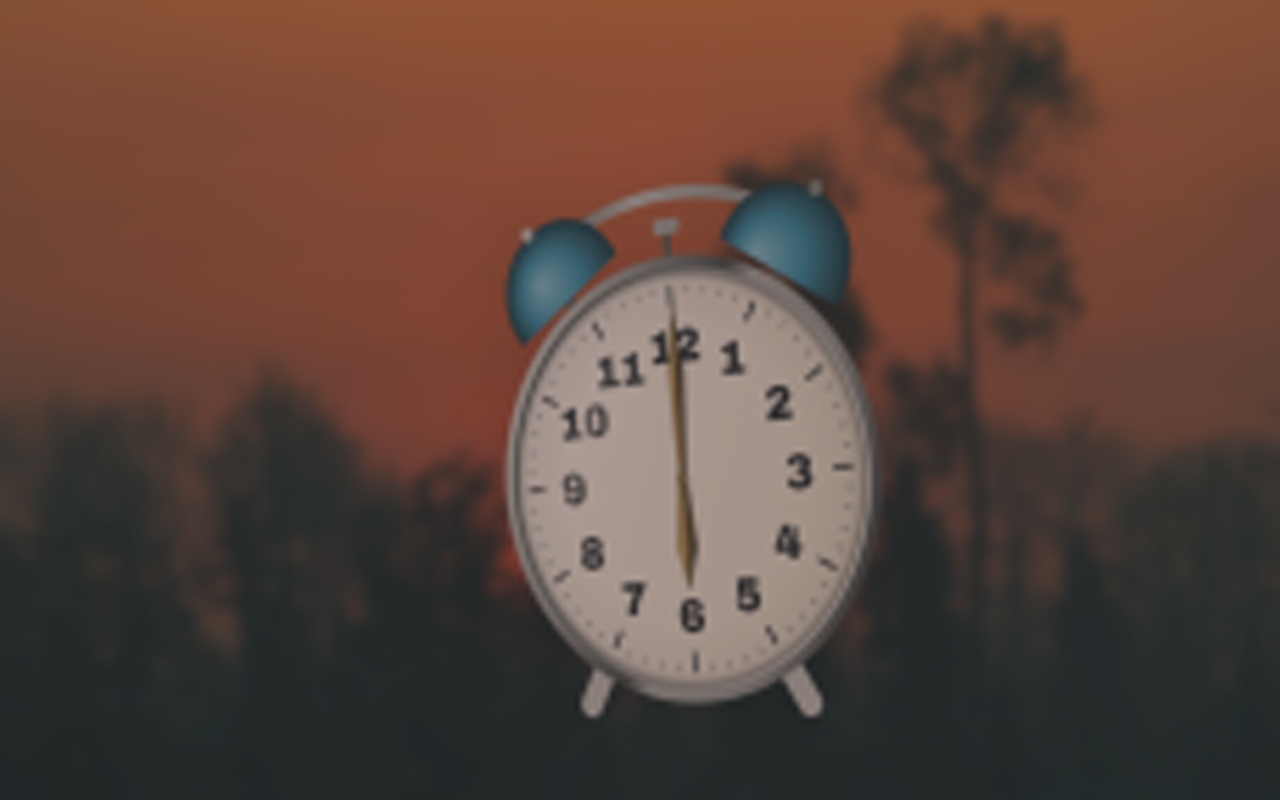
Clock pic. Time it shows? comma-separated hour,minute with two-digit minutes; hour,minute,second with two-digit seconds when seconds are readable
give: 6,00
